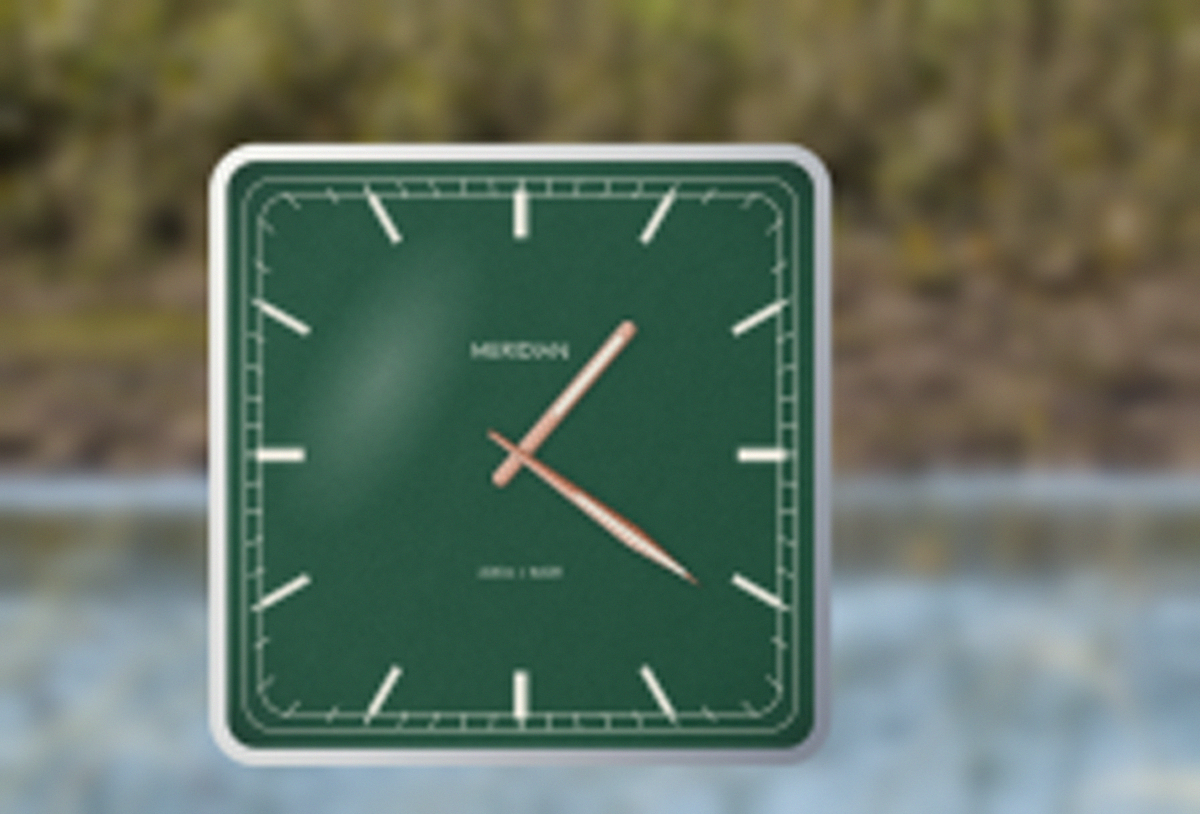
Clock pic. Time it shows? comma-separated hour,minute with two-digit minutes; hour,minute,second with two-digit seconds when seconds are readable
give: 1,21
